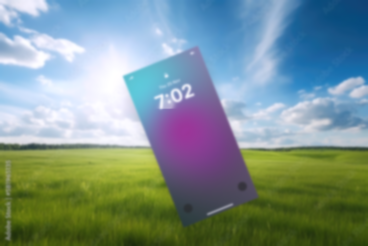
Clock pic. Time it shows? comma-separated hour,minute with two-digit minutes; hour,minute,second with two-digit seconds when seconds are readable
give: 7,02
